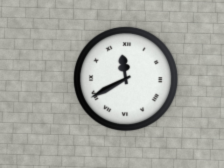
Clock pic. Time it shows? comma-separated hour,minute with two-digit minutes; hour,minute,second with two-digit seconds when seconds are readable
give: 11,40
